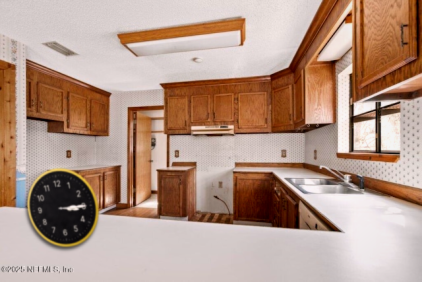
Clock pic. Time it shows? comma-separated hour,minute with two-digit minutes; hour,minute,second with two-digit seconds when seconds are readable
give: 3,15
